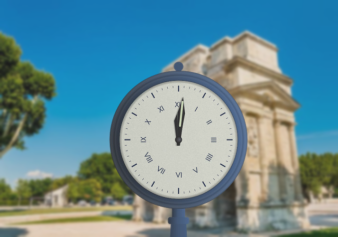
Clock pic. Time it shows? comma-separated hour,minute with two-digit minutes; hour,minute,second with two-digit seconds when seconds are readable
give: 12,01
